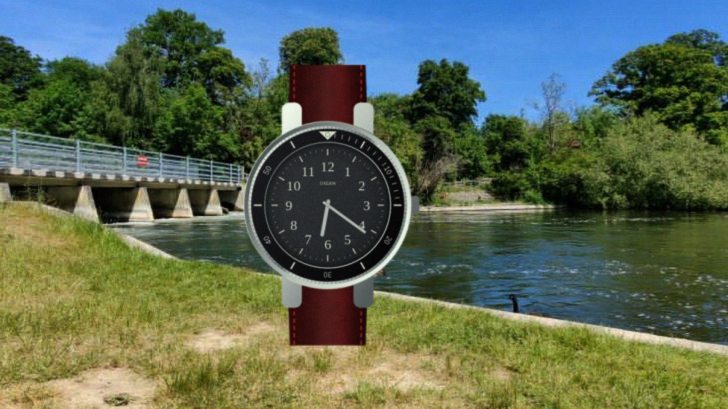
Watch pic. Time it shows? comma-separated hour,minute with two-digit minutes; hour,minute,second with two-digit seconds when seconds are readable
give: 6,21
